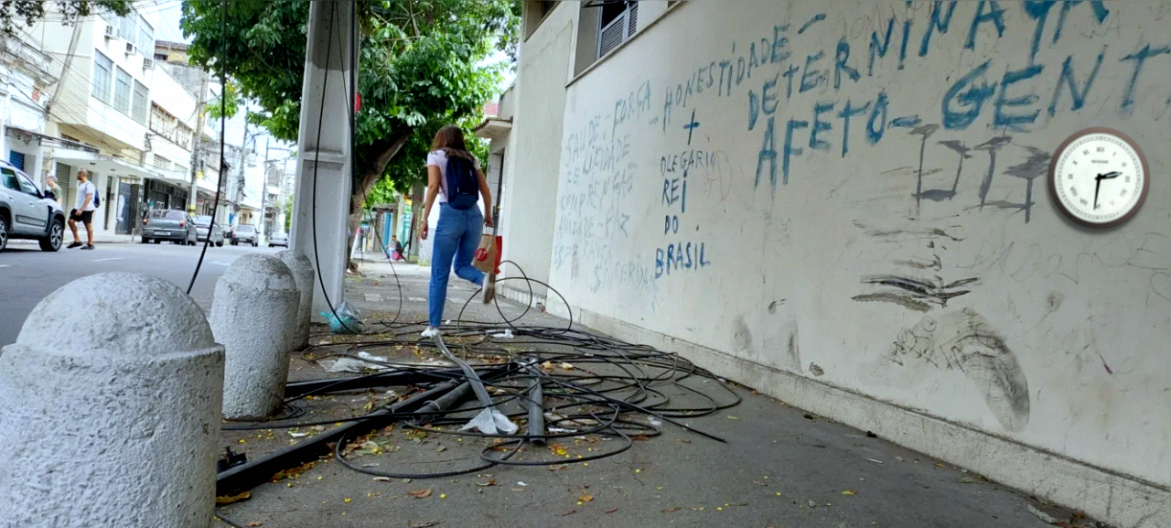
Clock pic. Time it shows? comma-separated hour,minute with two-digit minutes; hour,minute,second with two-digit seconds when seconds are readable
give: 2,31
